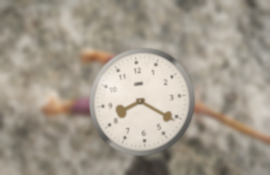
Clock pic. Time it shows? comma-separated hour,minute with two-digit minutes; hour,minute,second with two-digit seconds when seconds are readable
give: 8,21
